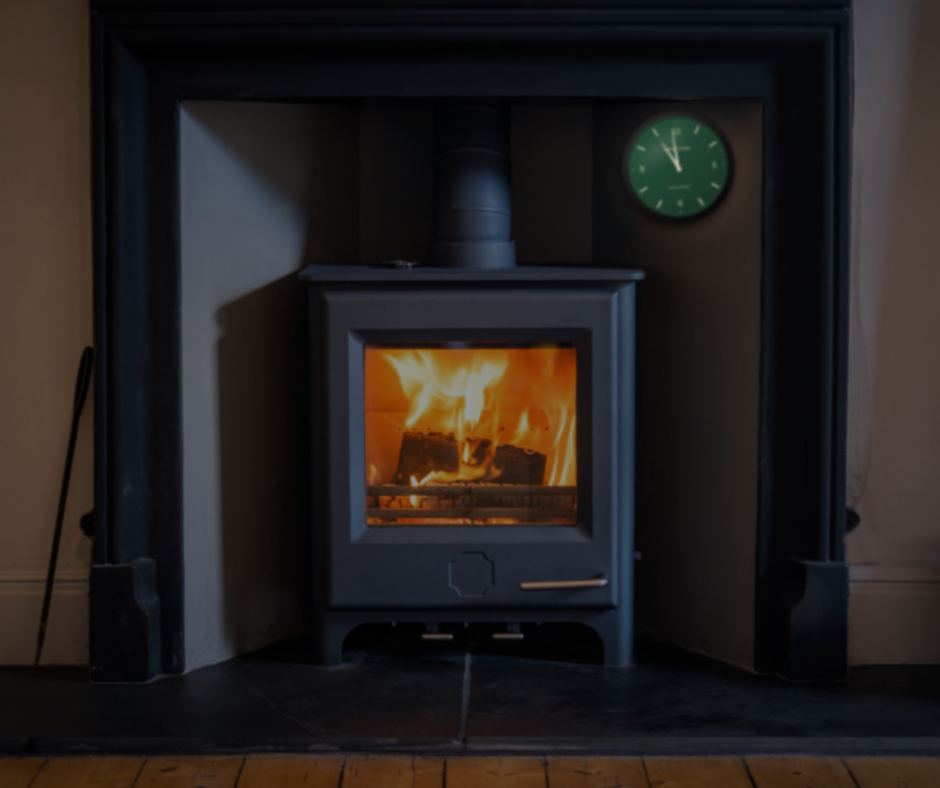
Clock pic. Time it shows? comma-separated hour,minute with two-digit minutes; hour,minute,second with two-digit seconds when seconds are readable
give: 10,59
